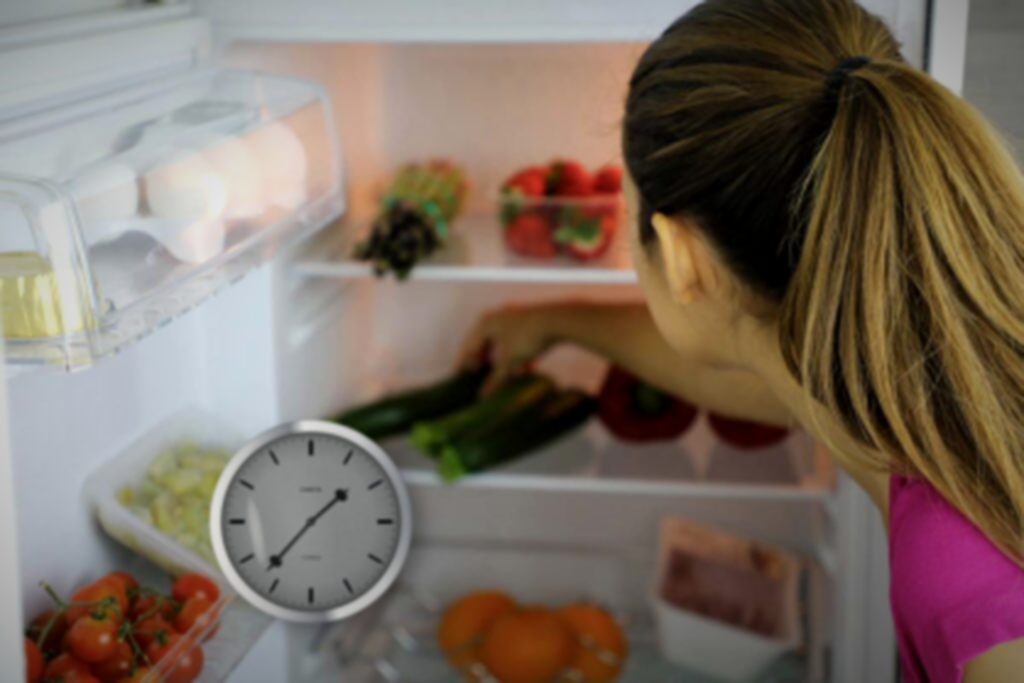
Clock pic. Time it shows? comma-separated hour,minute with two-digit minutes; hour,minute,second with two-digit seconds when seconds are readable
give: 1,37
